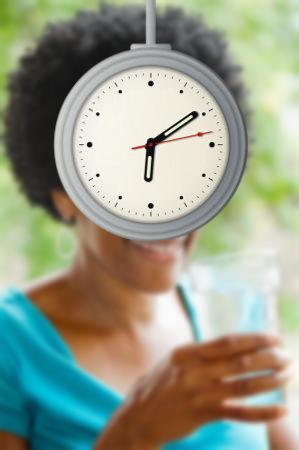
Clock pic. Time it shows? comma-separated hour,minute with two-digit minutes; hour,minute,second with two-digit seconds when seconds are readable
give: 6,09,13
